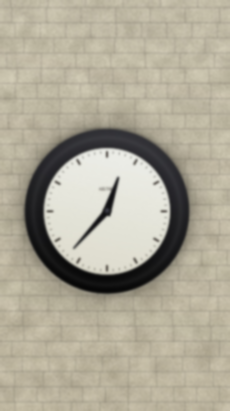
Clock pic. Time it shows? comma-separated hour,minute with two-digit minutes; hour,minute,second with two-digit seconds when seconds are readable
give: 12,37
